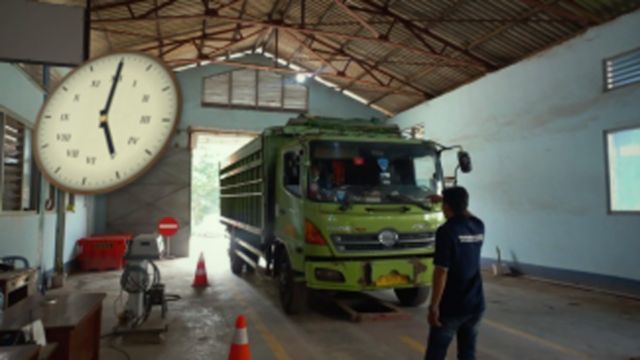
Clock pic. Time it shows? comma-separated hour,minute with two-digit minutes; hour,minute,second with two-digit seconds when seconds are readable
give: 5,00
